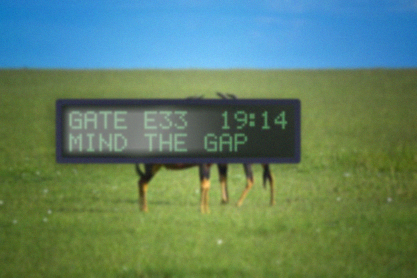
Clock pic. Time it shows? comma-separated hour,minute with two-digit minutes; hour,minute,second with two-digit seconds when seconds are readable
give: 19,14
